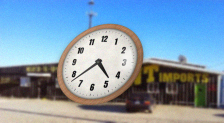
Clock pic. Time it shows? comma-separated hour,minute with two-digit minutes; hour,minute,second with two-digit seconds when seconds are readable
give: 4,38
